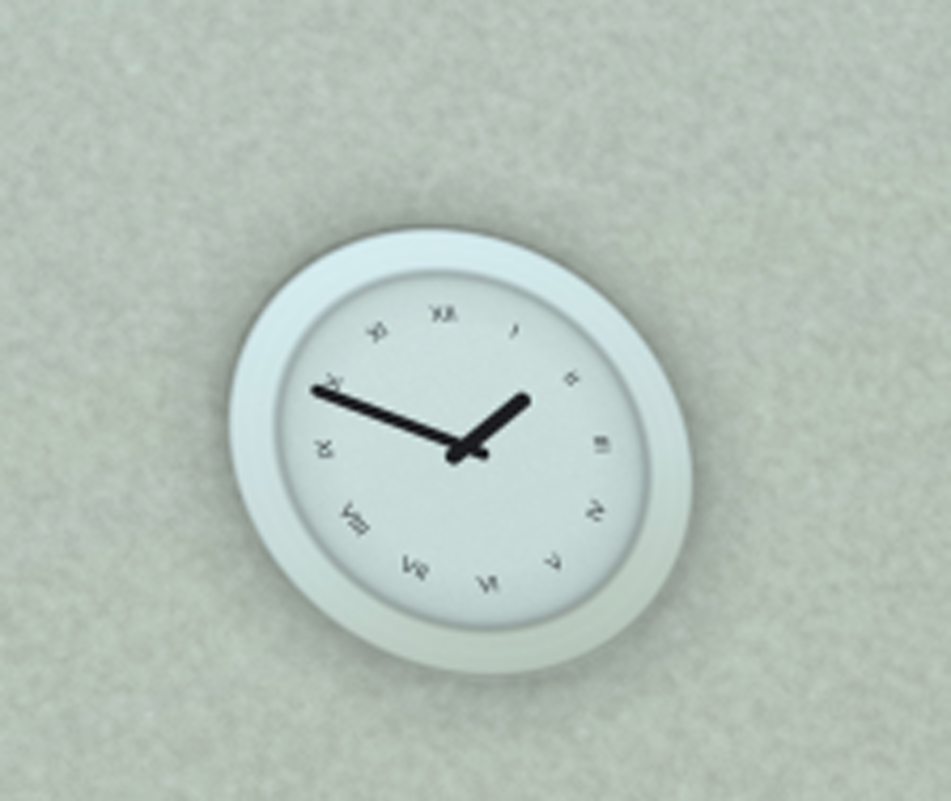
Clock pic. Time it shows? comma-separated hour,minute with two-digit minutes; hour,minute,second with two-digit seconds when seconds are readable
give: 1,49
